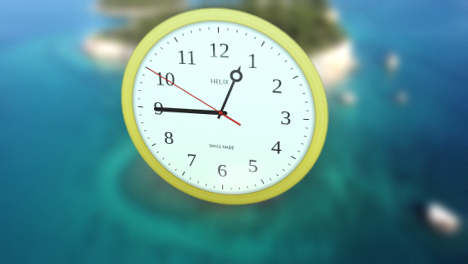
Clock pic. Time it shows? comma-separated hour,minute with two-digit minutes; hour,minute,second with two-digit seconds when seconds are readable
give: 12,44,50
